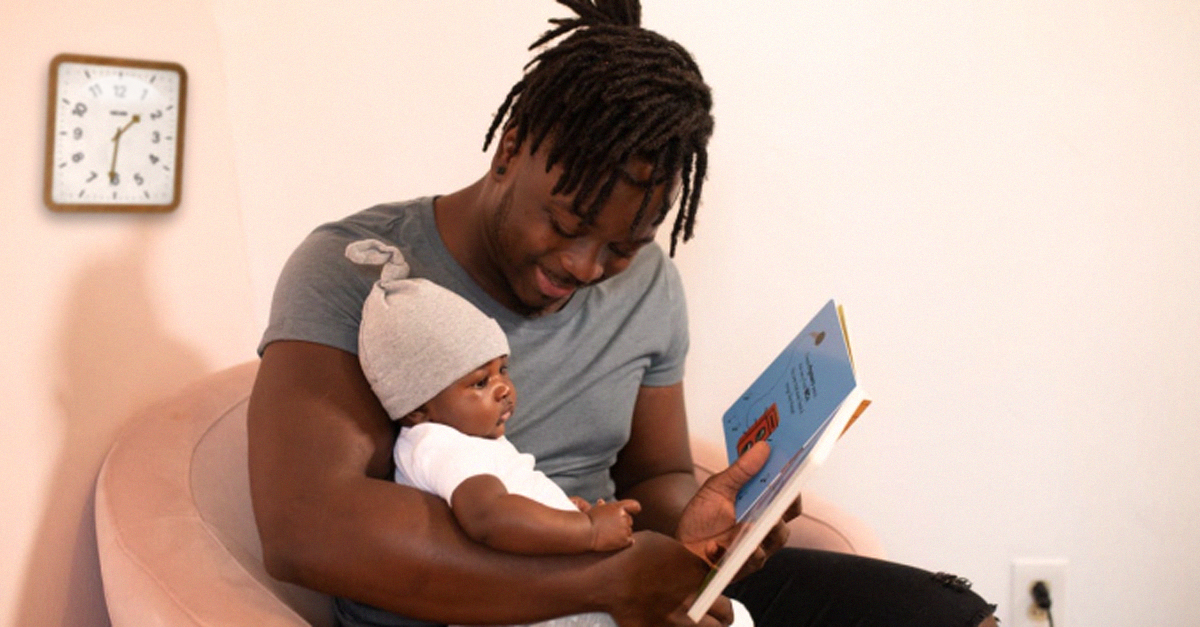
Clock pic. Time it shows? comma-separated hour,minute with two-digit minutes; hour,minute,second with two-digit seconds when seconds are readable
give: 1,31
